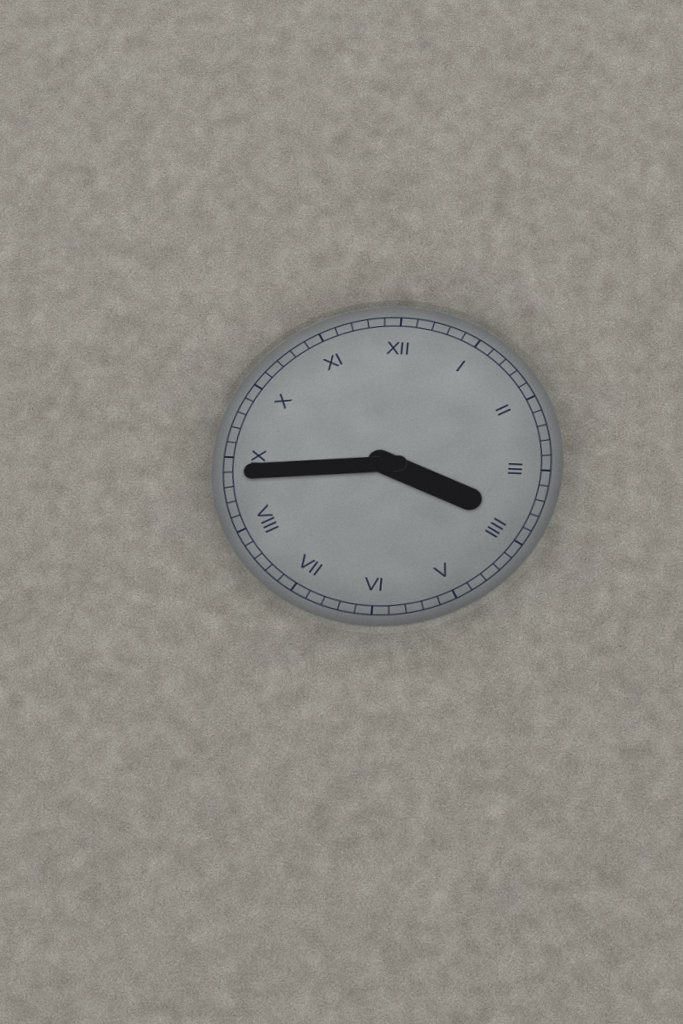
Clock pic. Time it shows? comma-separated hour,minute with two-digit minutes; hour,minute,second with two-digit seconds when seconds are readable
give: 3,44
